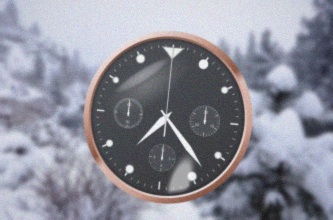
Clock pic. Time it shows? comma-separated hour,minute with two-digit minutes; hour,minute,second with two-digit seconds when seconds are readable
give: 7,23
